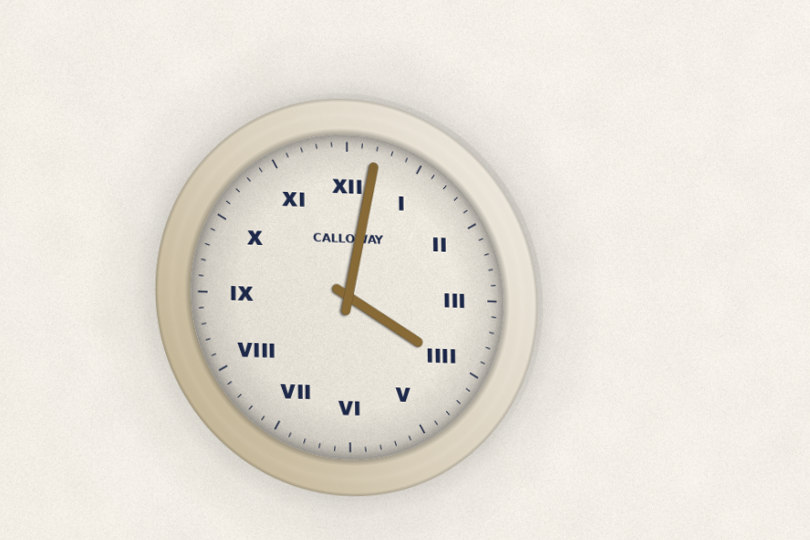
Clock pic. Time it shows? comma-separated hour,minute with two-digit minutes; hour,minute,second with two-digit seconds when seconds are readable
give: 4,02
